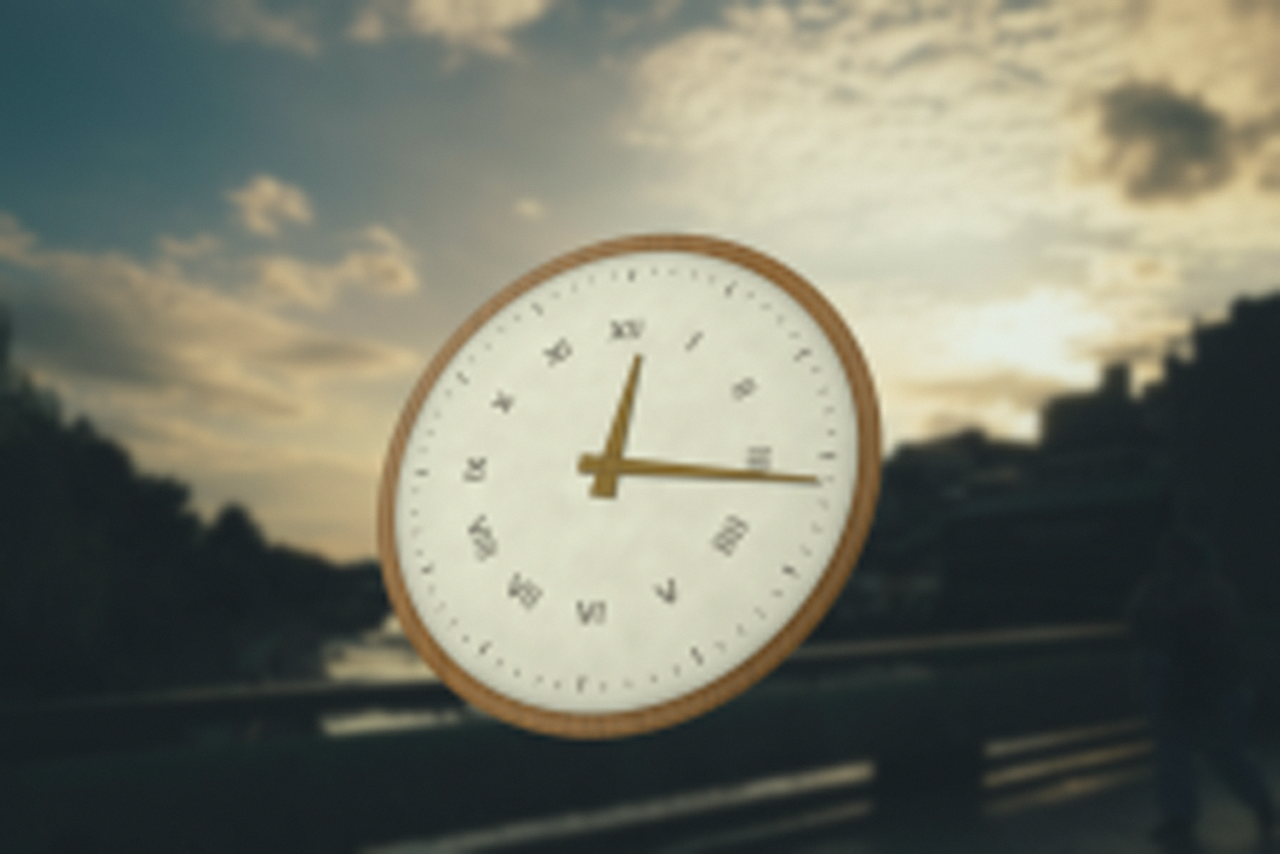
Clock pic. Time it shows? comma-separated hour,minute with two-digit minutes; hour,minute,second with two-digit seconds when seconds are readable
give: 12,16
